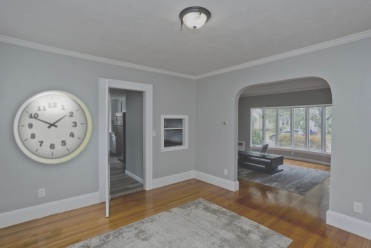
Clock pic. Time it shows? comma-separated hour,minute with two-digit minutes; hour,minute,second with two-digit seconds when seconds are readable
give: 1,49
